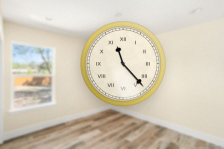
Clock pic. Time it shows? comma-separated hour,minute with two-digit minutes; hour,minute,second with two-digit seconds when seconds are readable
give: 11,23
